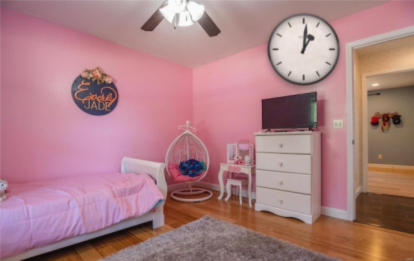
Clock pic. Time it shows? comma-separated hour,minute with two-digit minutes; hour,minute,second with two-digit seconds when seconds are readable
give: 1,01
